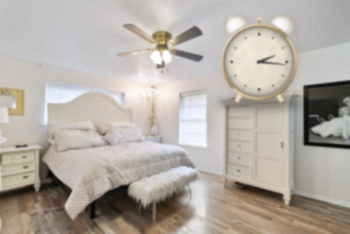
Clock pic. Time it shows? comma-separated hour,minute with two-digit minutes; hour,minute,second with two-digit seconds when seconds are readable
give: 2,16
